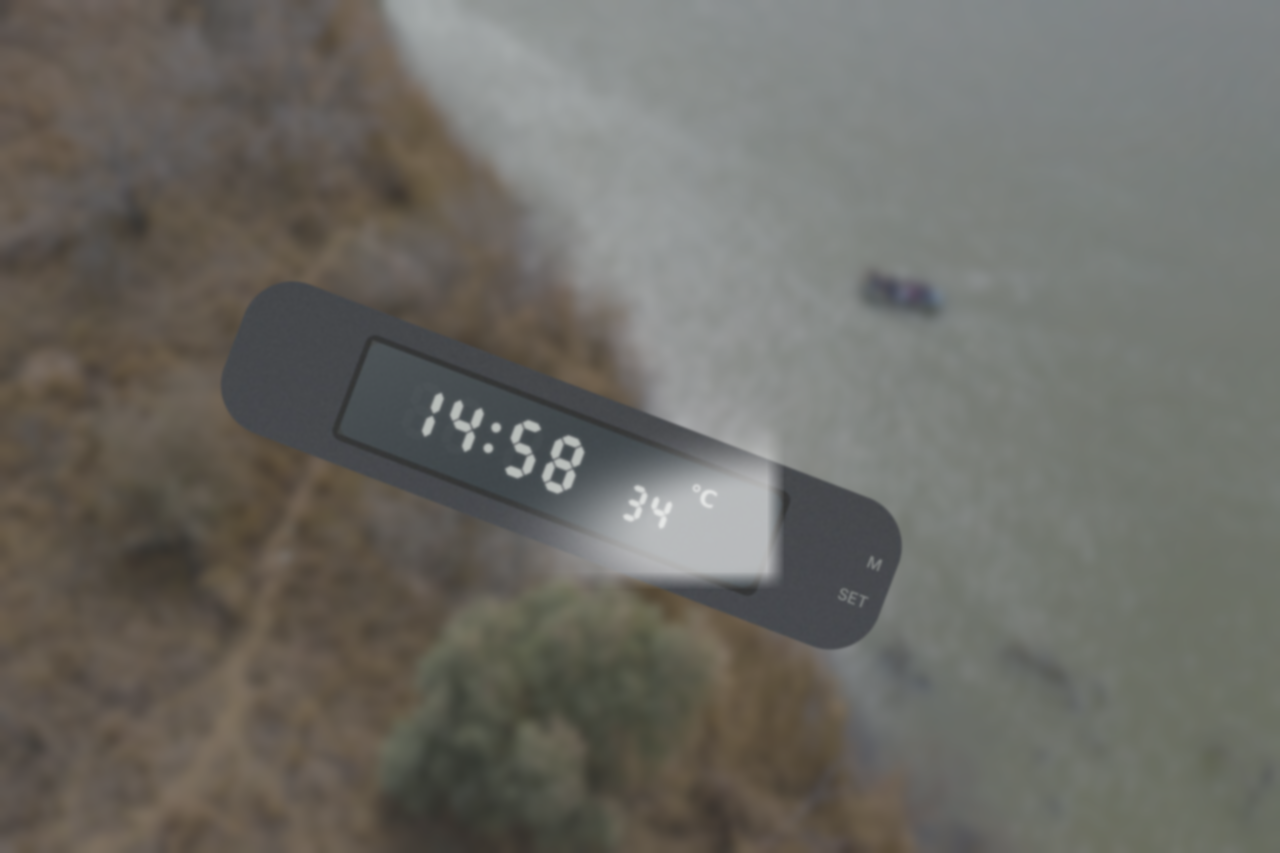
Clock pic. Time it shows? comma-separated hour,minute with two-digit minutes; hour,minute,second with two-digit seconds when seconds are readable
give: 14,58
